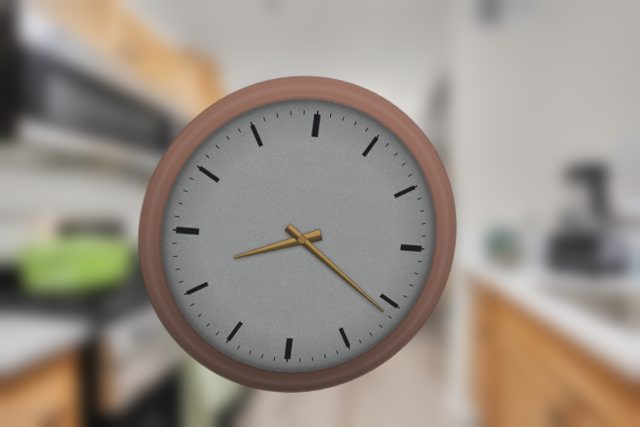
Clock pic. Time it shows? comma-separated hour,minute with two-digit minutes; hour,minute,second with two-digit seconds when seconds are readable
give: 8,21
